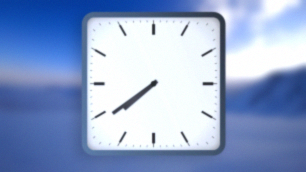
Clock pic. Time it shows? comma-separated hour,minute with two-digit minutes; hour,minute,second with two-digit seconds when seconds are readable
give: 7,39
